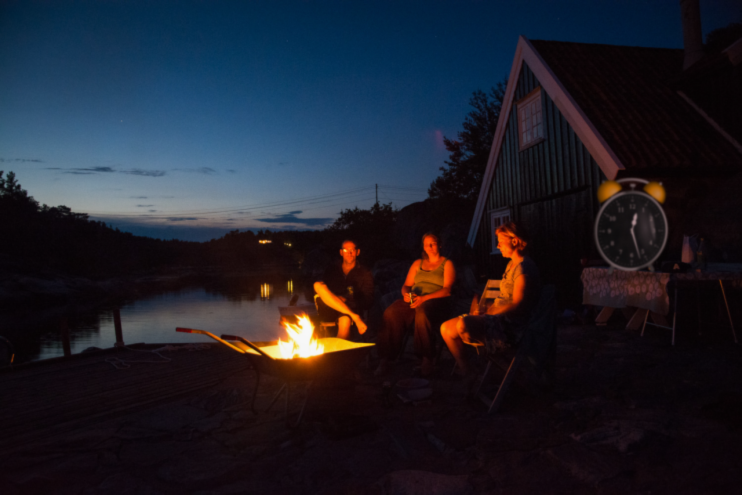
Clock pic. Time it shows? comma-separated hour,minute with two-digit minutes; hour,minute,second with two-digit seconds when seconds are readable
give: 12,27
